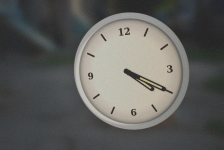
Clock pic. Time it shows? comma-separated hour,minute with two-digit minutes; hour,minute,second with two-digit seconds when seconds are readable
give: 4,20
